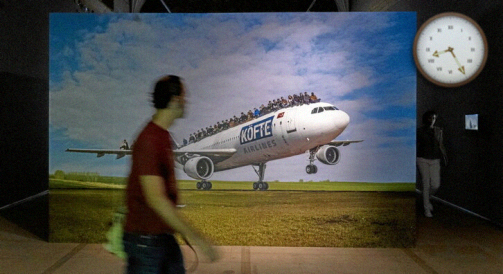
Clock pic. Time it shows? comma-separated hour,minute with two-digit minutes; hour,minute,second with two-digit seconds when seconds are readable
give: 8,25
